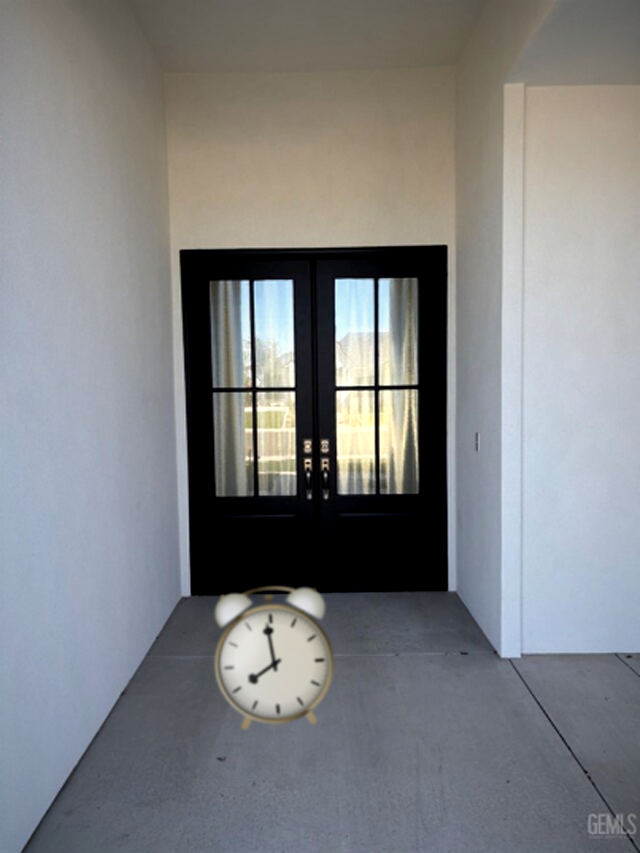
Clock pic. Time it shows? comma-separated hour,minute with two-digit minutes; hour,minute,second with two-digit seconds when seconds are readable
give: 7,59
